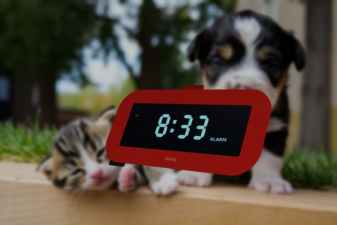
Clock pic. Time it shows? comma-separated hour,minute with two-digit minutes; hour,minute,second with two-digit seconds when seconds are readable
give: 8,33
